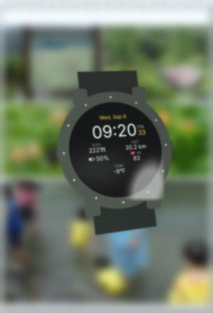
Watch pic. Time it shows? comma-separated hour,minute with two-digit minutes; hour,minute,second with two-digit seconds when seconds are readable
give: 9,20
